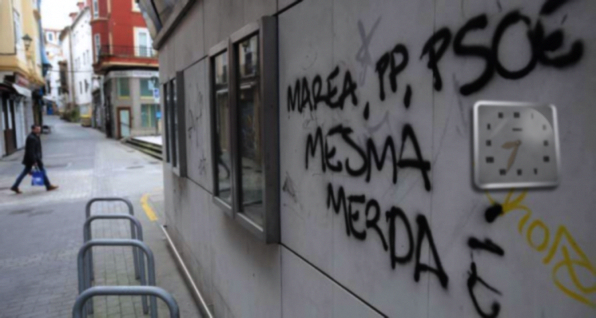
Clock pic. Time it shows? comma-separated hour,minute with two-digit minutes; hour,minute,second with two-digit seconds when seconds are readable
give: 8,34
